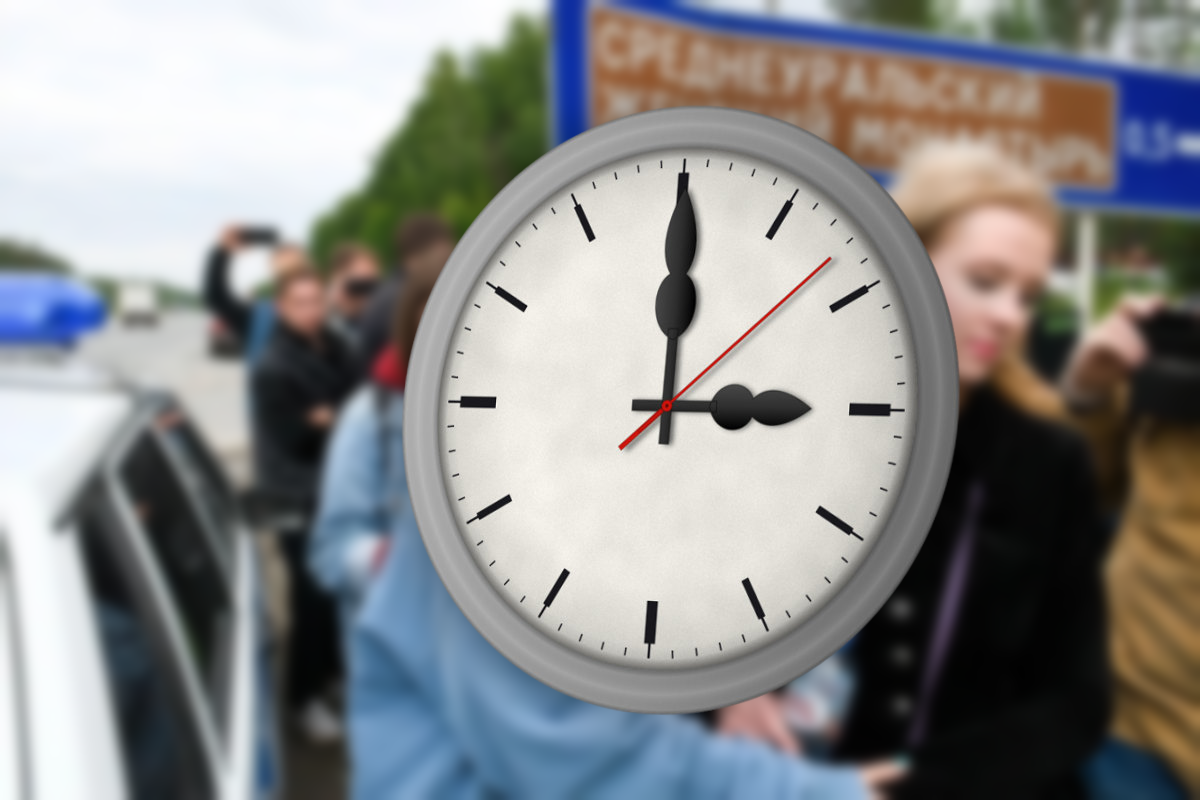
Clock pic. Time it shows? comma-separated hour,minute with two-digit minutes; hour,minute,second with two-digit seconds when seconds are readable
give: 3,00,08
